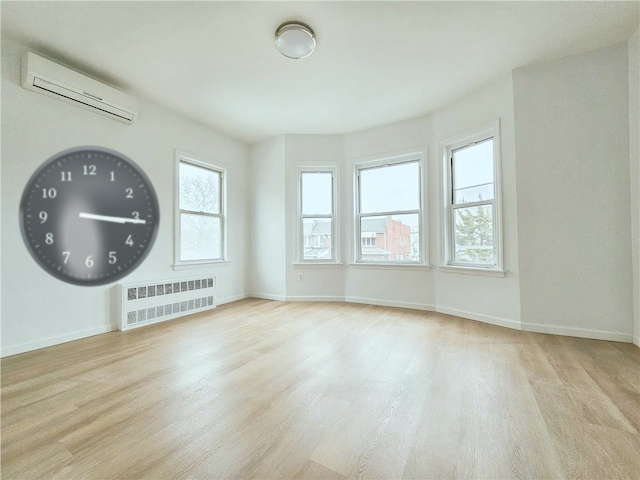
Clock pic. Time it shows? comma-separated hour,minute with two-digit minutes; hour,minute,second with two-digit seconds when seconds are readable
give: 3,16
